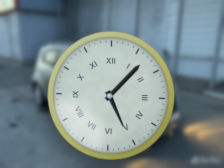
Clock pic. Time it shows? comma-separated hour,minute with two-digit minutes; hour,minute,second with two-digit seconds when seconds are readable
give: 5,07
